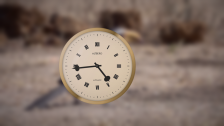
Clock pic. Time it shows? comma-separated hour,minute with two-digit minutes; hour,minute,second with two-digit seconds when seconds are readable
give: 4,44
